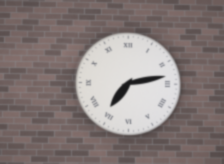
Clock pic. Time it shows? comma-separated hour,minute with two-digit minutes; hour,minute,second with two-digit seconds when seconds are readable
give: 7,13
